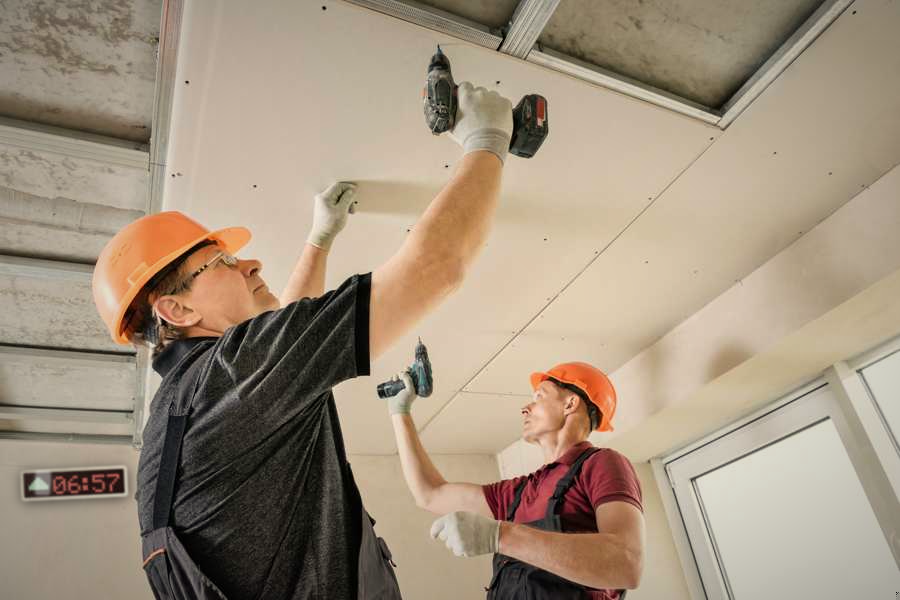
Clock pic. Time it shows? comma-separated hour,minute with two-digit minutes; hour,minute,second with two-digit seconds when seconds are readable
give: 6,57
